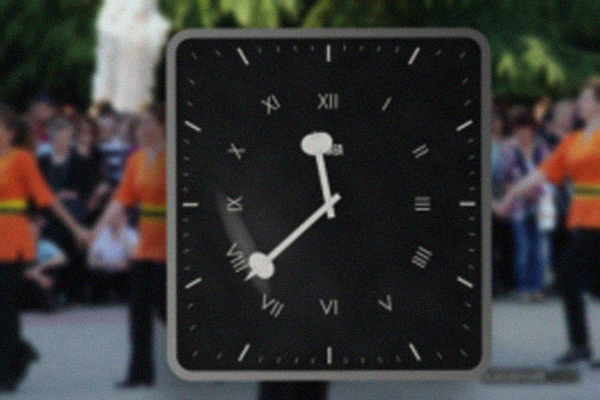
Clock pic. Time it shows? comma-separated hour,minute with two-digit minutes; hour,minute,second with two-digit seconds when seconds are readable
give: 11,38
